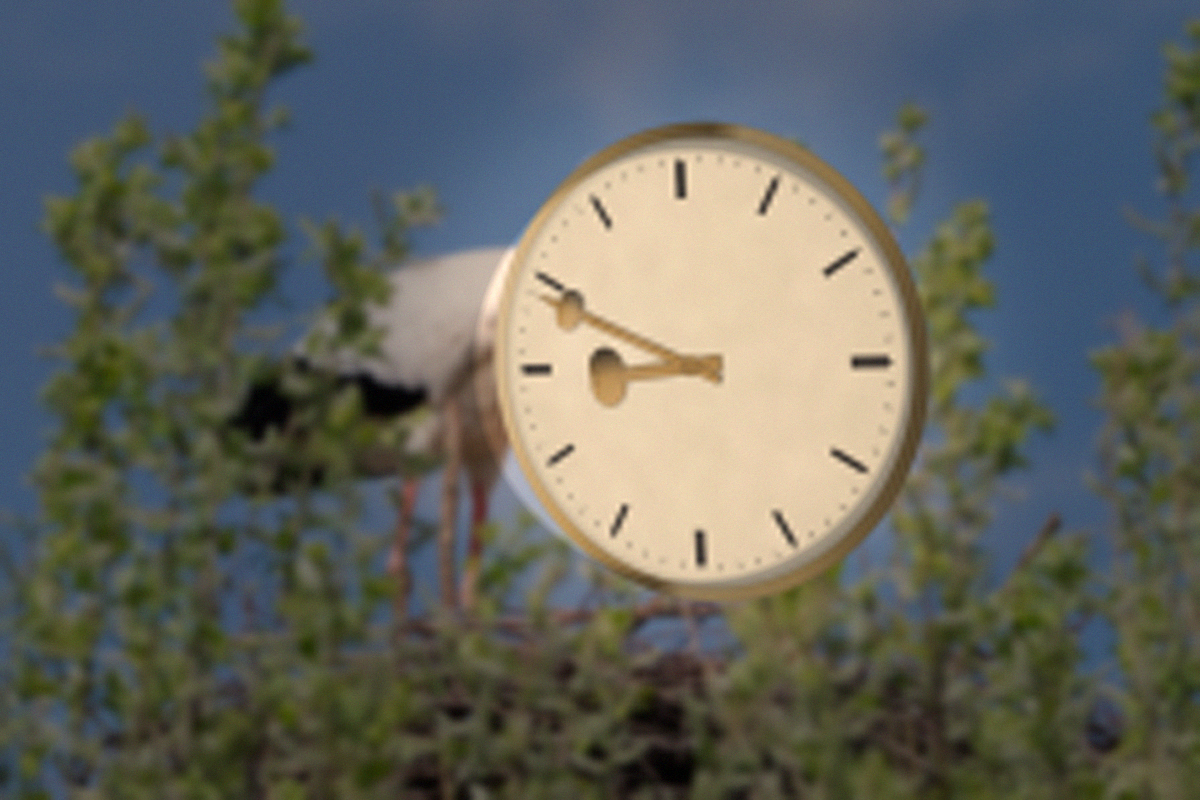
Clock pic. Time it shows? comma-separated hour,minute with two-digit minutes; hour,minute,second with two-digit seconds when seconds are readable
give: 8,49
